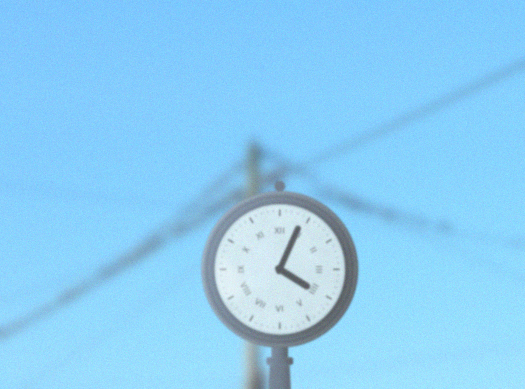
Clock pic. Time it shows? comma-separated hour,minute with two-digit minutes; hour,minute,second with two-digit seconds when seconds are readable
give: 4,04
